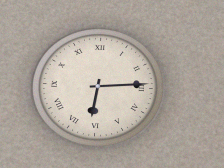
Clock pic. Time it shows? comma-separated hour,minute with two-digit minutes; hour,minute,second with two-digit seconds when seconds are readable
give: 6,14
